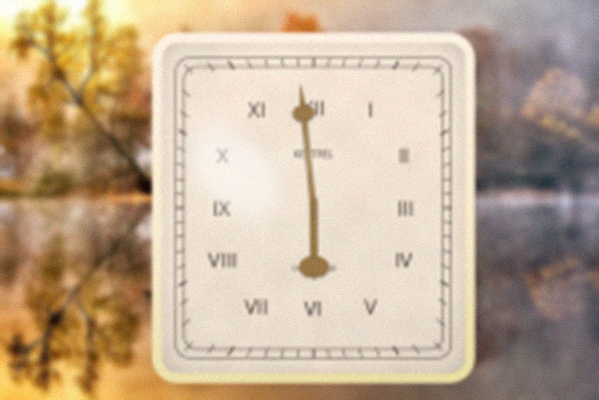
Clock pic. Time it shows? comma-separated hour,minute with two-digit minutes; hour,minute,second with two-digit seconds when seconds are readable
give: 5,59
